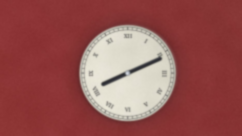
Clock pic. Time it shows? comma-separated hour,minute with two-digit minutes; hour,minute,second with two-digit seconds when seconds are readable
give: 8,11
